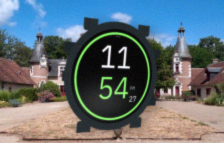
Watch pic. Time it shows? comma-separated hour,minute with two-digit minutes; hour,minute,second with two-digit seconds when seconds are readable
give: 11,54
